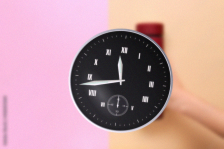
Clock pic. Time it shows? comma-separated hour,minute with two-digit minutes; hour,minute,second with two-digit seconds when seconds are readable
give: 11,43
